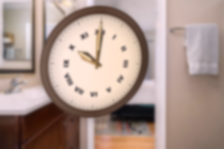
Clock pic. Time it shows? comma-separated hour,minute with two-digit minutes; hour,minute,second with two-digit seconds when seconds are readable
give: 10,00
